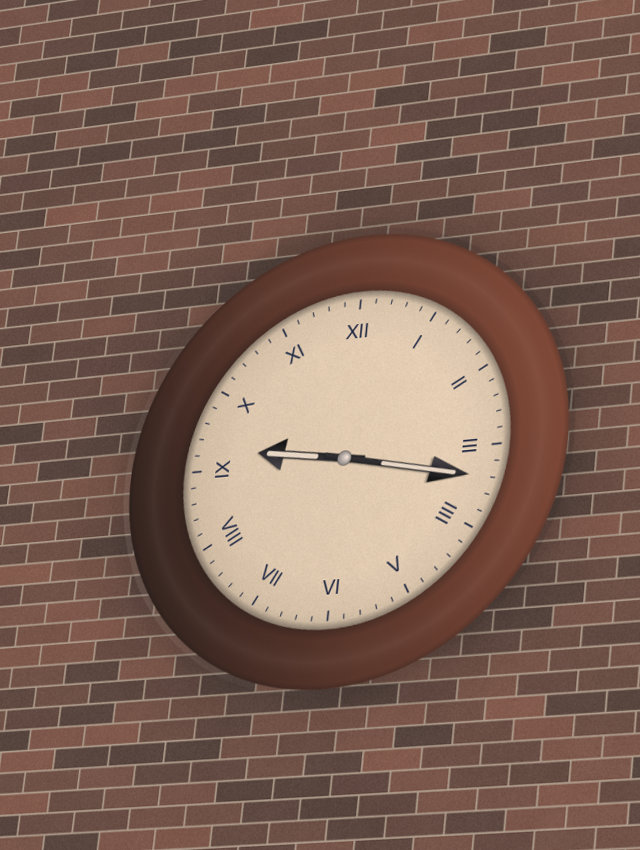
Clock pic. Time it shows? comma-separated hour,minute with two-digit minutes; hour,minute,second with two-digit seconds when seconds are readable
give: 9,17
